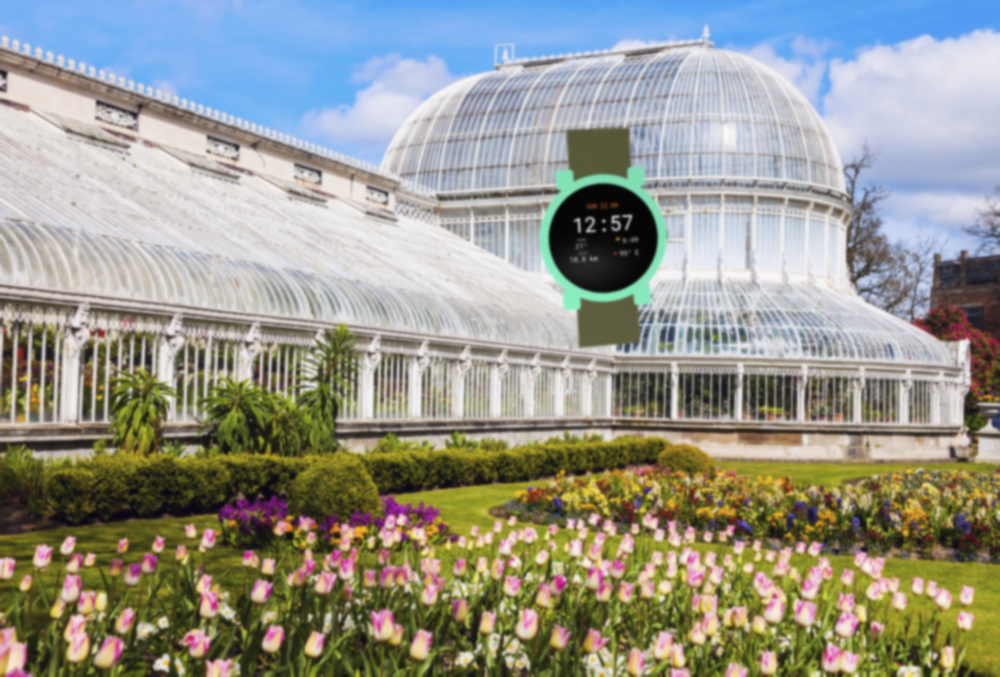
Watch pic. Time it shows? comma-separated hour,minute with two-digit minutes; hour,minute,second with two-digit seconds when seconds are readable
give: 12,57
